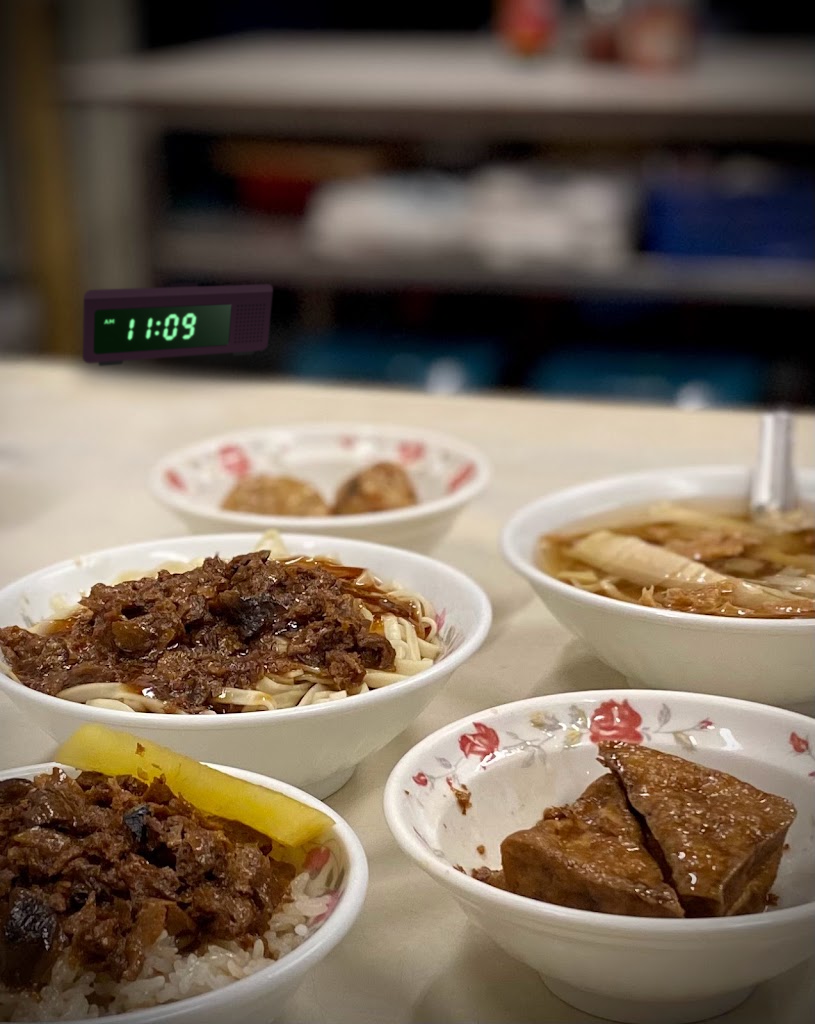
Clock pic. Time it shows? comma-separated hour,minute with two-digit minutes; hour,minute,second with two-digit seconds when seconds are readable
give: 11,09
